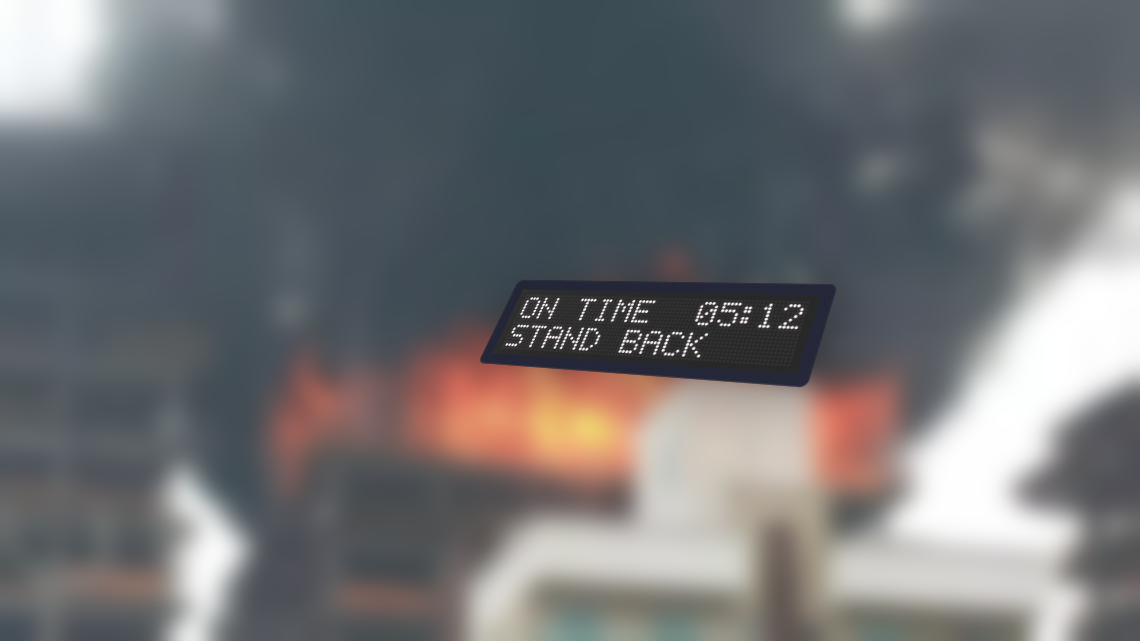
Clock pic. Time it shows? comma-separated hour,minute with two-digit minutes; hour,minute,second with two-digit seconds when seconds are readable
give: 5,12
